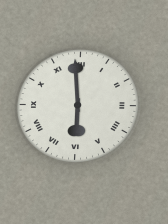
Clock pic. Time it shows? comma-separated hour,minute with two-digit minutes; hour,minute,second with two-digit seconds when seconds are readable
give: 5,59
